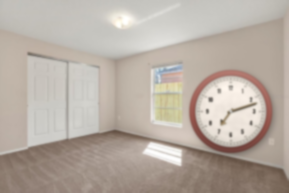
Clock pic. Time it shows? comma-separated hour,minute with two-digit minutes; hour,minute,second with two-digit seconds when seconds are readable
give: 7,12
